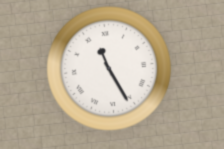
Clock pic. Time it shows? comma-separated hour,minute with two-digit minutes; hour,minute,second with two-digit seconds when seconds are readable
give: 11,26
